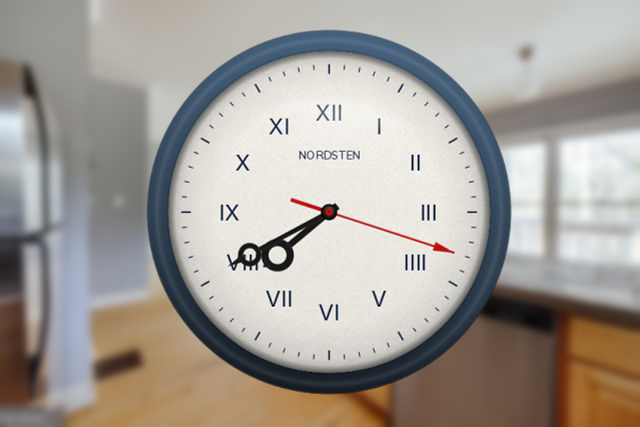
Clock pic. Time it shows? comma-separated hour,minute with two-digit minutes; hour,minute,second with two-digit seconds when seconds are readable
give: 7,40,18
